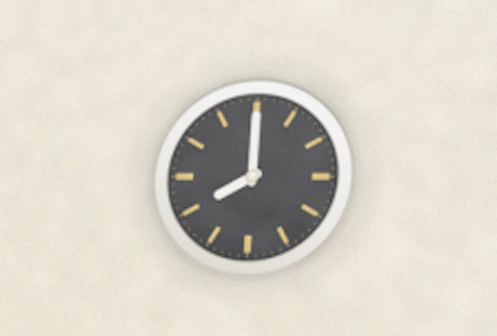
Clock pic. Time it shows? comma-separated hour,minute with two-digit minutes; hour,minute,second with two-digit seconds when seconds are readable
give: 8,00
